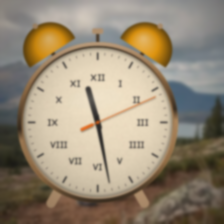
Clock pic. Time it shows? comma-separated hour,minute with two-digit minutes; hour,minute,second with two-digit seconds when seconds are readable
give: 11,28,11
